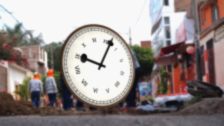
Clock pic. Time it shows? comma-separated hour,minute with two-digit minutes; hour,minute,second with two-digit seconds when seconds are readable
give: 9,02
